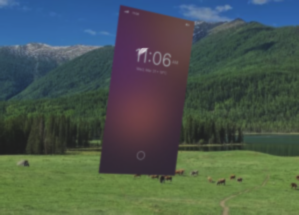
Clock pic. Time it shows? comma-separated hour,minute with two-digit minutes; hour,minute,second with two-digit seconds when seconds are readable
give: 11,06
